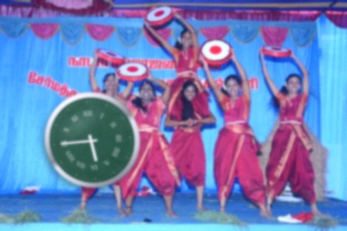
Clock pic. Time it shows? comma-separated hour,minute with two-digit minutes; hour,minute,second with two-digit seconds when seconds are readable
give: 5,45
